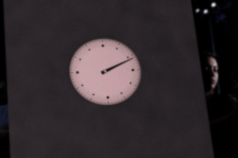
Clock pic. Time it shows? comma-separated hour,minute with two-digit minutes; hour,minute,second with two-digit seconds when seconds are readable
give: 2,11
